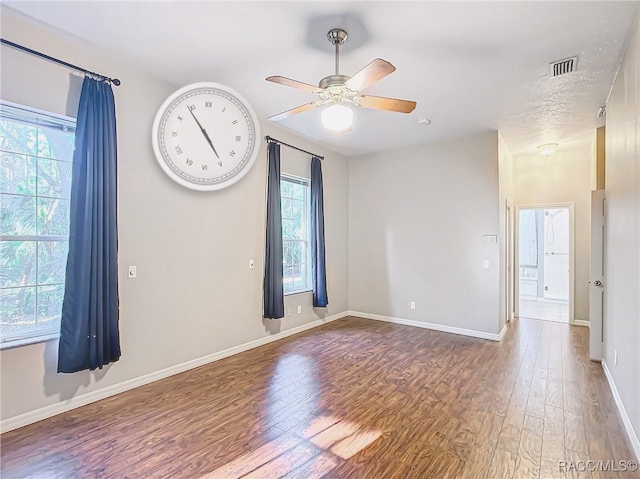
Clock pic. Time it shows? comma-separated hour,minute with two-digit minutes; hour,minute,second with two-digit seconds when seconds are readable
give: 4,54
